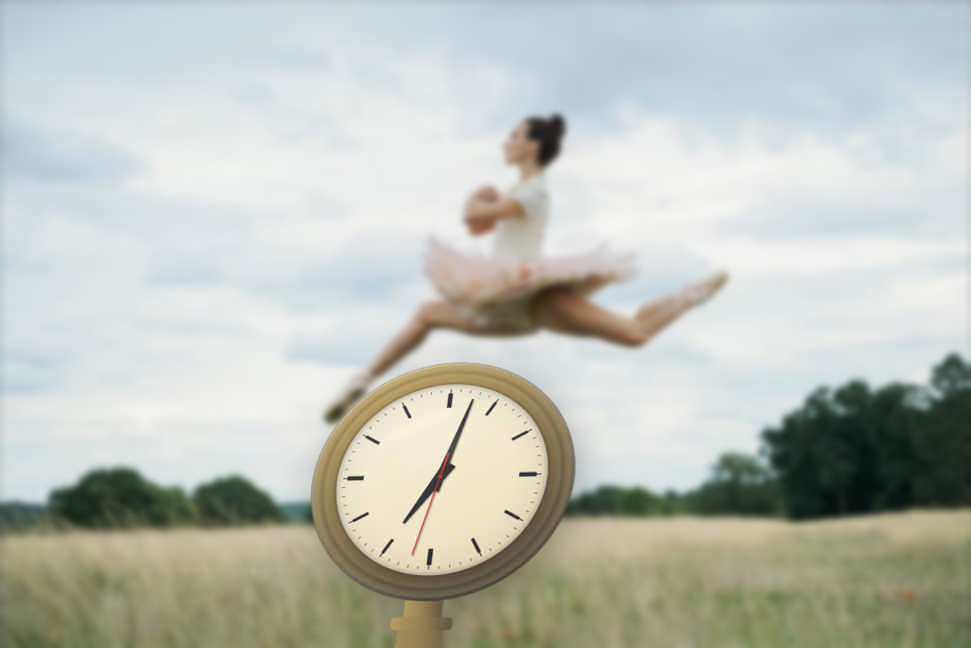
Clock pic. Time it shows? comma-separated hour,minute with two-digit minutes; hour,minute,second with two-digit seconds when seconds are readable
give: 7,02,32
